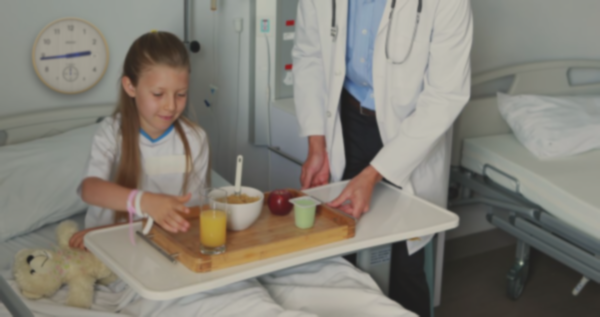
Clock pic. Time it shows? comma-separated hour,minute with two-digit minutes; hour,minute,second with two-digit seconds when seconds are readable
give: 2,44
